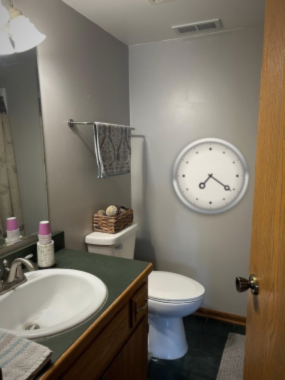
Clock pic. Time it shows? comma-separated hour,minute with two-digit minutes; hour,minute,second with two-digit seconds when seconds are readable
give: 7,21
